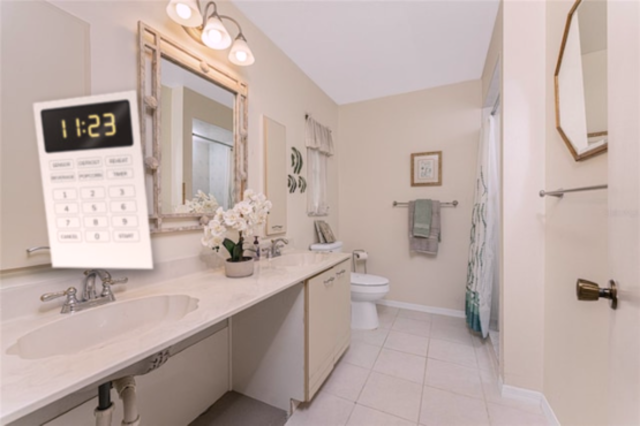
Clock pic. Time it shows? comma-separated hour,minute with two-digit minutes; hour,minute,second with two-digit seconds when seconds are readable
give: 11,23
